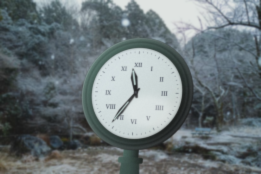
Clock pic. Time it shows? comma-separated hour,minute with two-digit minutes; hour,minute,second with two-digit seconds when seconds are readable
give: 11,36
